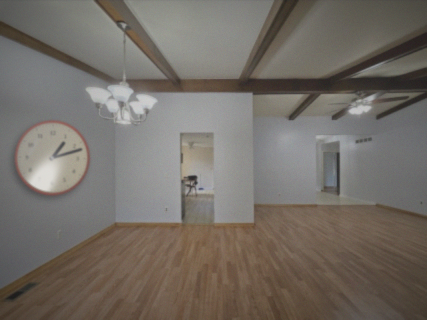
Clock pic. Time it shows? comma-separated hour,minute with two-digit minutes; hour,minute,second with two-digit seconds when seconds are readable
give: 1,12
